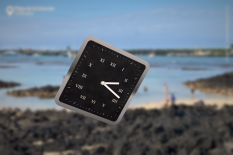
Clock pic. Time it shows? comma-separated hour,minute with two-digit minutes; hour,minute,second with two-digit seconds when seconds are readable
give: 2,18
